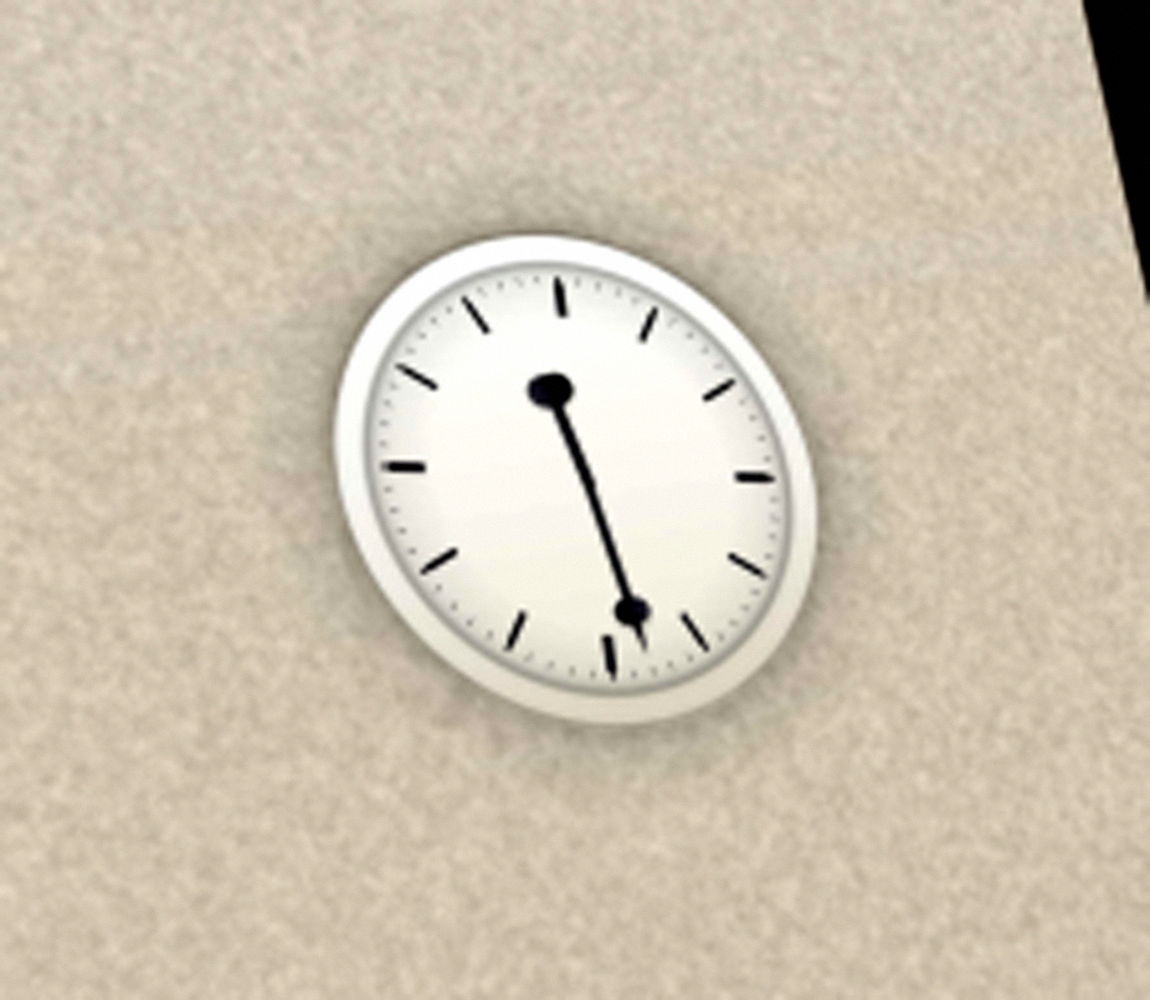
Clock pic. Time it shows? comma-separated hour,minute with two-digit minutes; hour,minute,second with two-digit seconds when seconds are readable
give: 11,28
